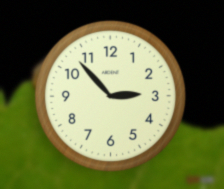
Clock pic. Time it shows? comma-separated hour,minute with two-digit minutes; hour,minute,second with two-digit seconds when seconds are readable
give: 2,53
